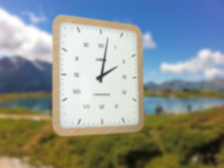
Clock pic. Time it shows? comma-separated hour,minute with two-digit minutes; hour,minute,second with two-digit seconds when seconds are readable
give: 2,02
